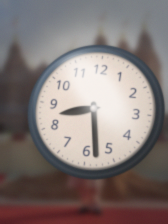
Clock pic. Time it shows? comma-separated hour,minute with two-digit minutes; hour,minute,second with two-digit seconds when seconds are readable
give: 8,28
